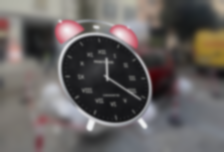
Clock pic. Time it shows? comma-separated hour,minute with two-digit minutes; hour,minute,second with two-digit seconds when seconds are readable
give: 12,21
